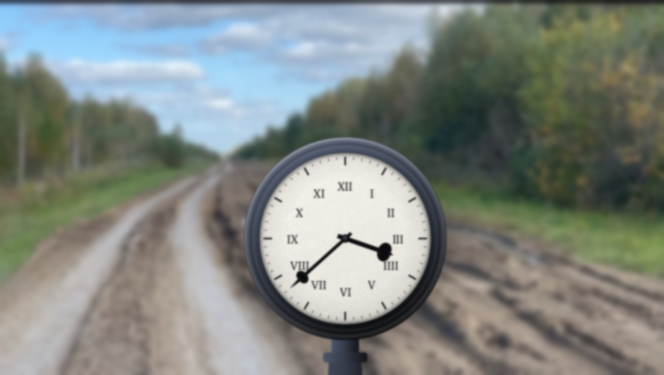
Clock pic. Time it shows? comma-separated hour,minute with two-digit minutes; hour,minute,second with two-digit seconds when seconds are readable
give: 3,38
